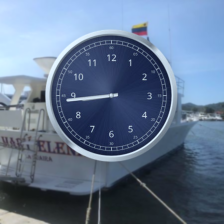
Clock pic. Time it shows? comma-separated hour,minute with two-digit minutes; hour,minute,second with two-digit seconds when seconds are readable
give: 8,44
